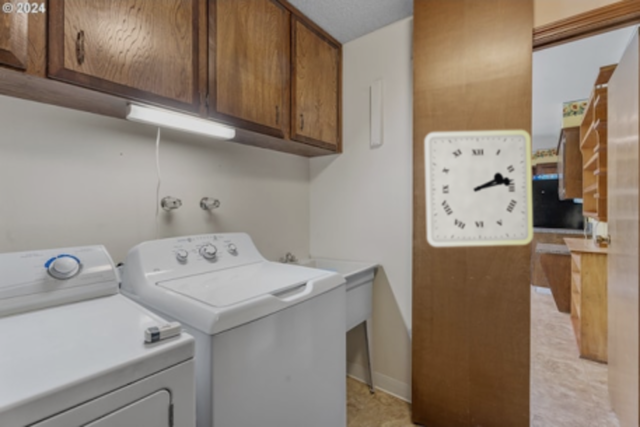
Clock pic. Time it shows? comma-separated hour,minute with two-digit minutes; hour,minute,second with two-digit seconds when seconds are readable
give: 2,13
